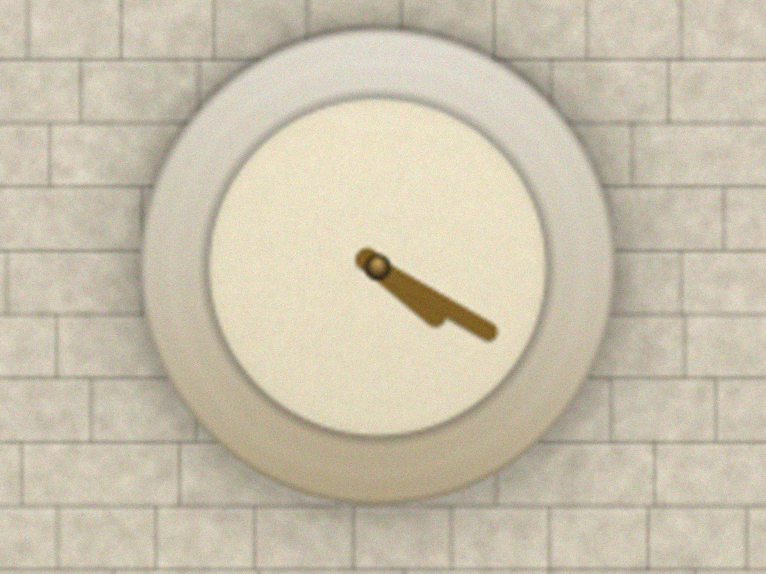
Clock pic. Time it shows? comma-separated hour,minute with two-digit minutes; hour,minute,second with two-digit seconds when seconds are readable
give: 4,20
